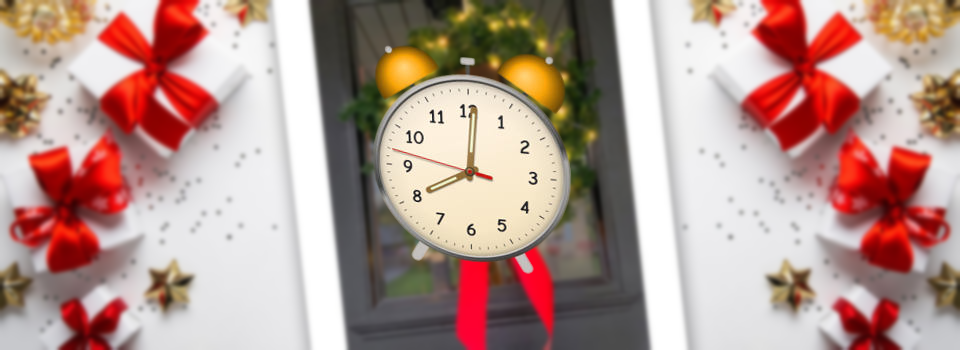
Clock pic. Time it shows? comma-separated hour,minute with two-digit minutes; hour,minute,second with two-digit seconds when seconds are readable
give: 8,00,47
